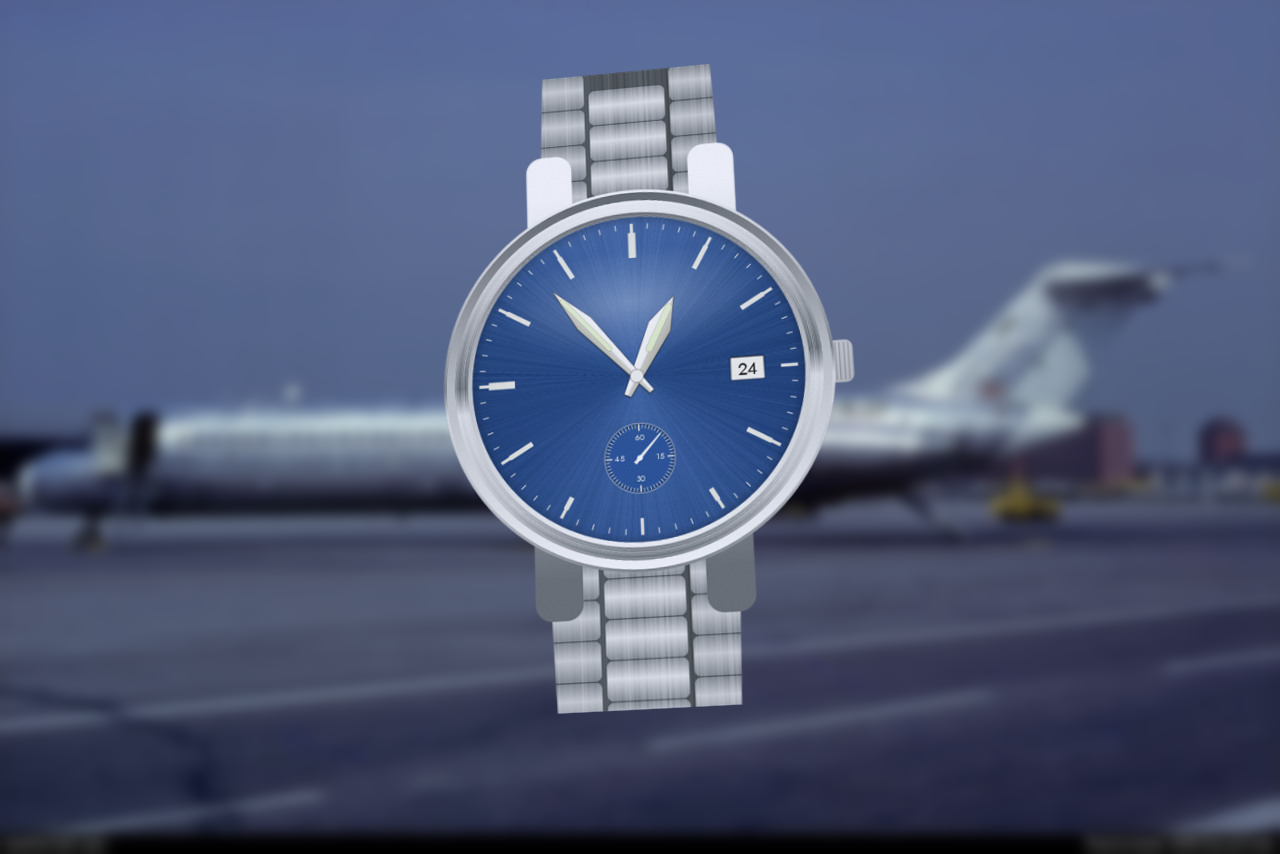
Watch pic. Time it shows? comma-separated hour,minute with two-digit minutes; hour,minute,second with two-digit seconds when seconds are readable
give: 12,53,07
